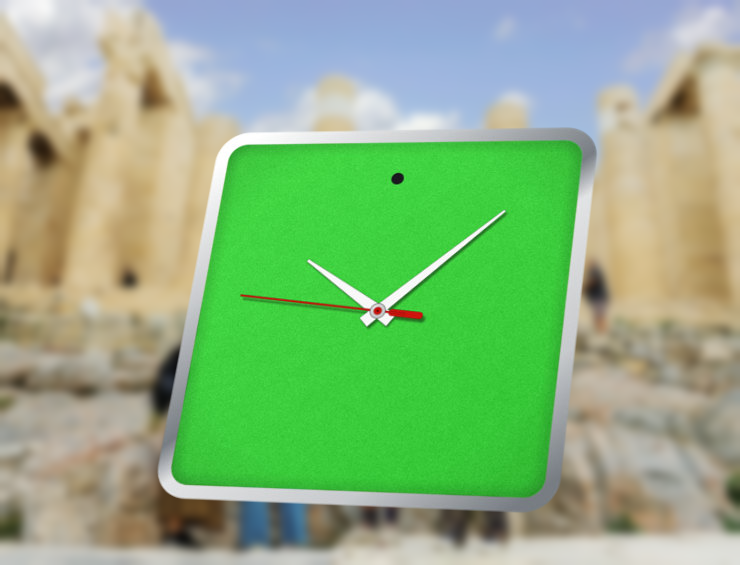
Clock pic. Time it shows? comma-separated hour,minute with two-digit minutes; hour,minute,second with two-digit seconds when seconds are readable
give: 10,07,46
